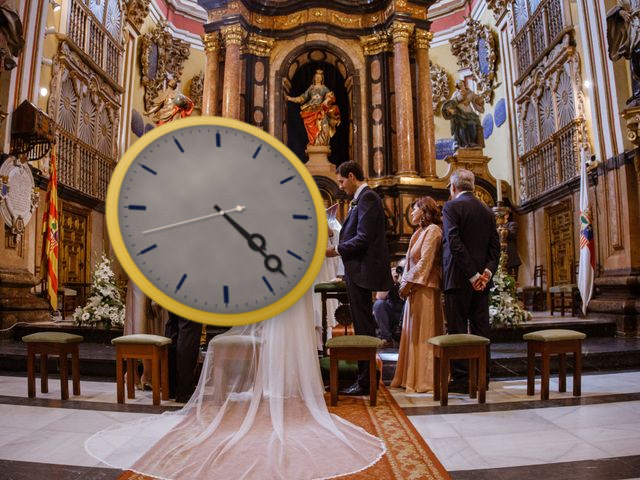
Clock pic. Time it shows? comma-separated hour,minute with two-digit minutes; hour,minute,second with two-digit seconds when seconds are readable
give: 4,22,42
